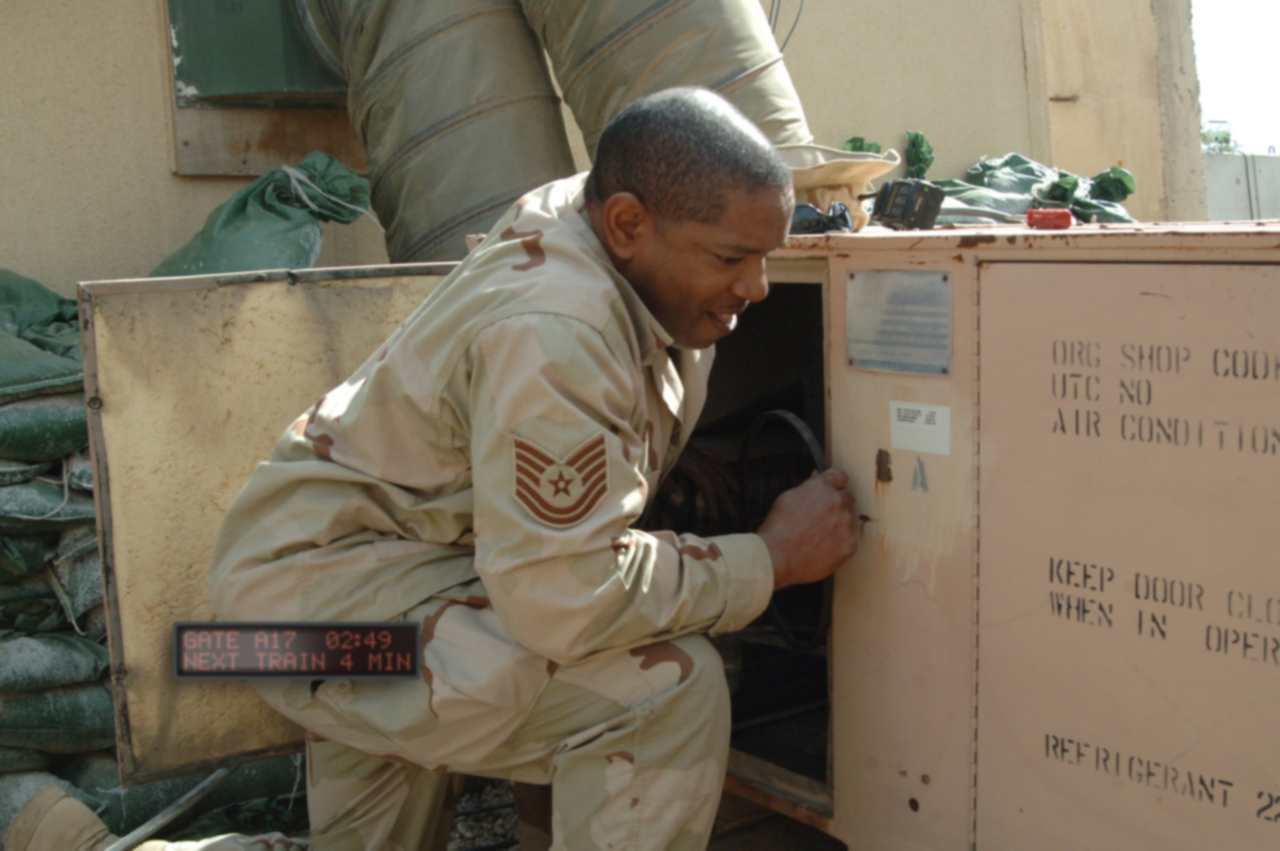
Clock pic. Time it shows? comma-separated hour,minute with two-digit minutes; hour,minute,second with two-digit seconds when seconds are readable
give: 2,49
